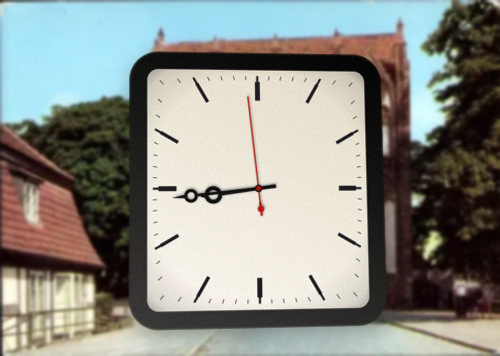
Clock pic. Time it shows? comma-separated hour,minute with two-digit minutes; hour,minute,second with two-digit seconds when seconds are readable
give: 8,43,59
